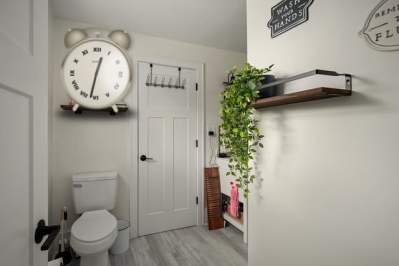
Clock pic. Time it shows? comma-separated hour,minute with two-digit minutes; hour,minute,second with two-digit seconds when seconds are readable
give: 12,32
